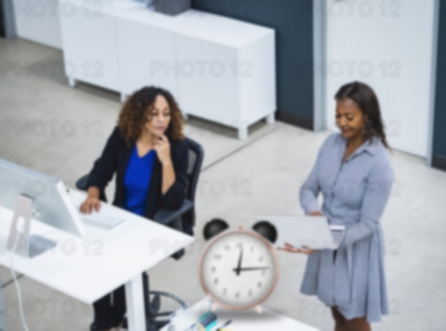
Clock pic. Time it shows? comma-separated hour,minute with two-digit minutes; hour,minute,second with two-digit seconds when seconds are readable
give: 12,14
